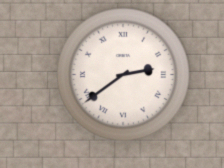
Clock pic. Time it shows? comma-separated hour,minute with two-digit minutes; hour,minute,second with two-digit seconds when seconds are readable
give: 2,39
